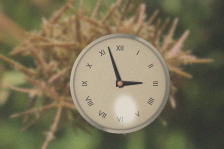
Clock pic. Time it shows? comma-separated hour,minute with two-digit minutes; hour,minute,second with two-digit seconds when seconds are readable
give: 2,57
